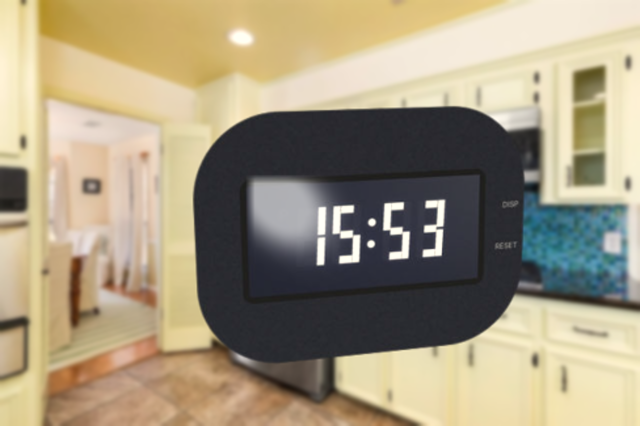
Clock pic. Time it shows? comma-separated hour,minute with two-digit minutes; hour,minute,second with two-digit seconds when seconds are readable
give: 15,53
